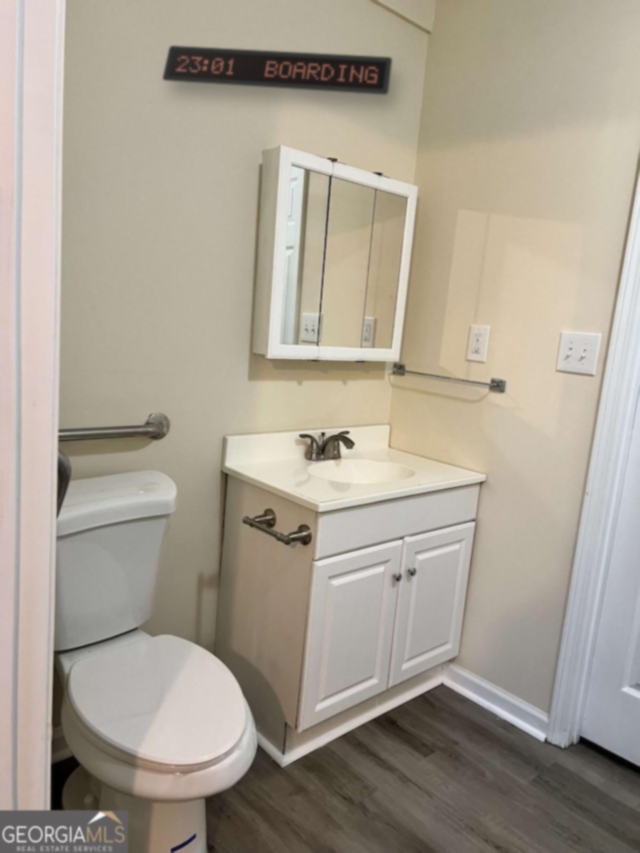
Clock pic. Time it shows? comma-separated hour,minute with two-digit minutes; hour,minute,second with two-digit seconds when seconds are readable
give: 23,01
